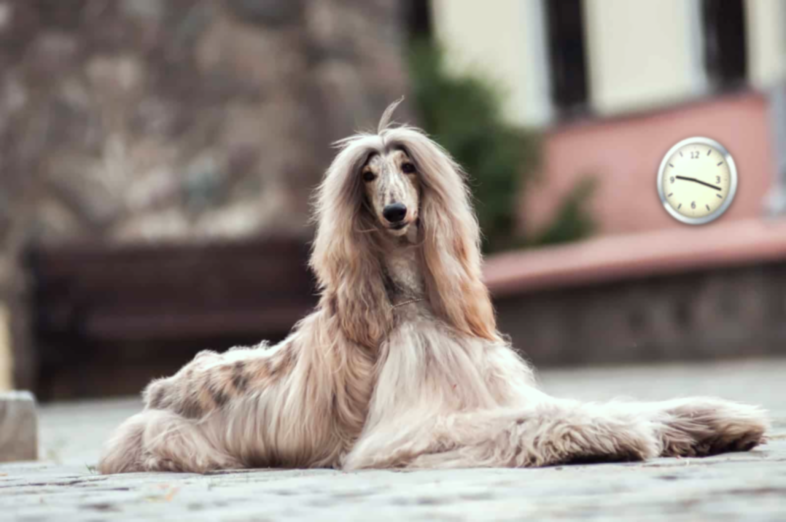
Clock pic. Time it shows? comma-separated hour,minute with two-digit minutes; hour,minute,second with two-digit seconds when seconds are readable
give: 9,18
